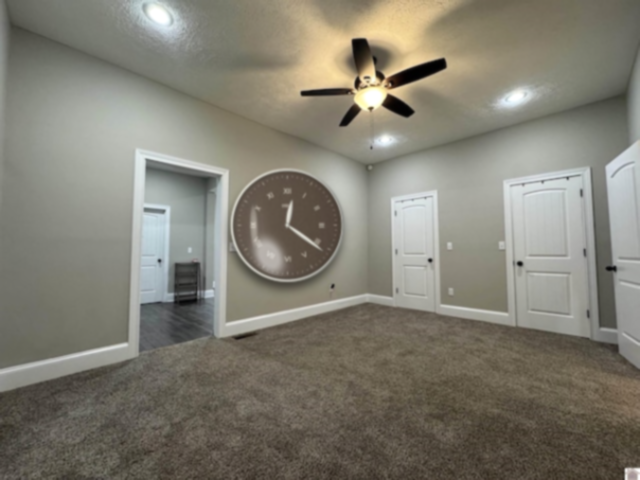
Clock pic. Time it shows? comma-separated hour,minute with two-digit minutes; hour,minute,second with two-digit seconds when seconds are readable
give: 12,21
